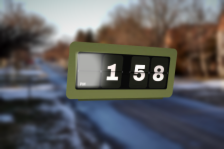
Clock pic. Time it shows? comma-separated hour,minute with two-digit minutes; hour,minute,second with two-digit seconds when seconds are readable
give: 1,58
